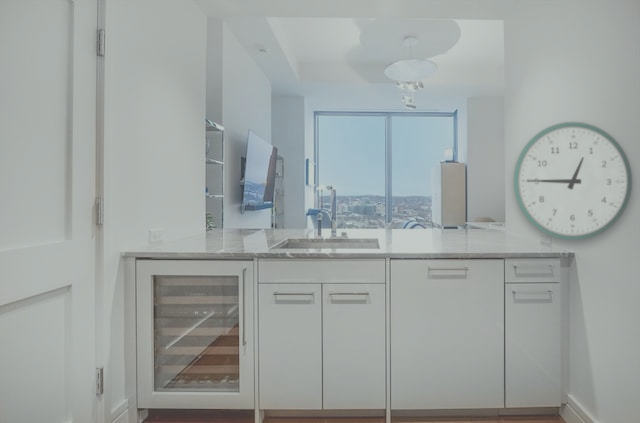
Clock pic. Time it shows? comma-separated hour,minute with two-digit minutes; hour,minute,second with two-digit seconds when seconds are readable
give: 12,45
